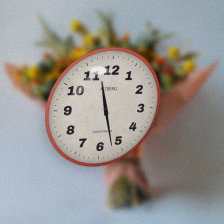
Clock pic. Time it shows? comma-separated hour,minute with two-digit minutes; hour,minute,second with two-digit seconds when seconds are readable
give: 11,27
